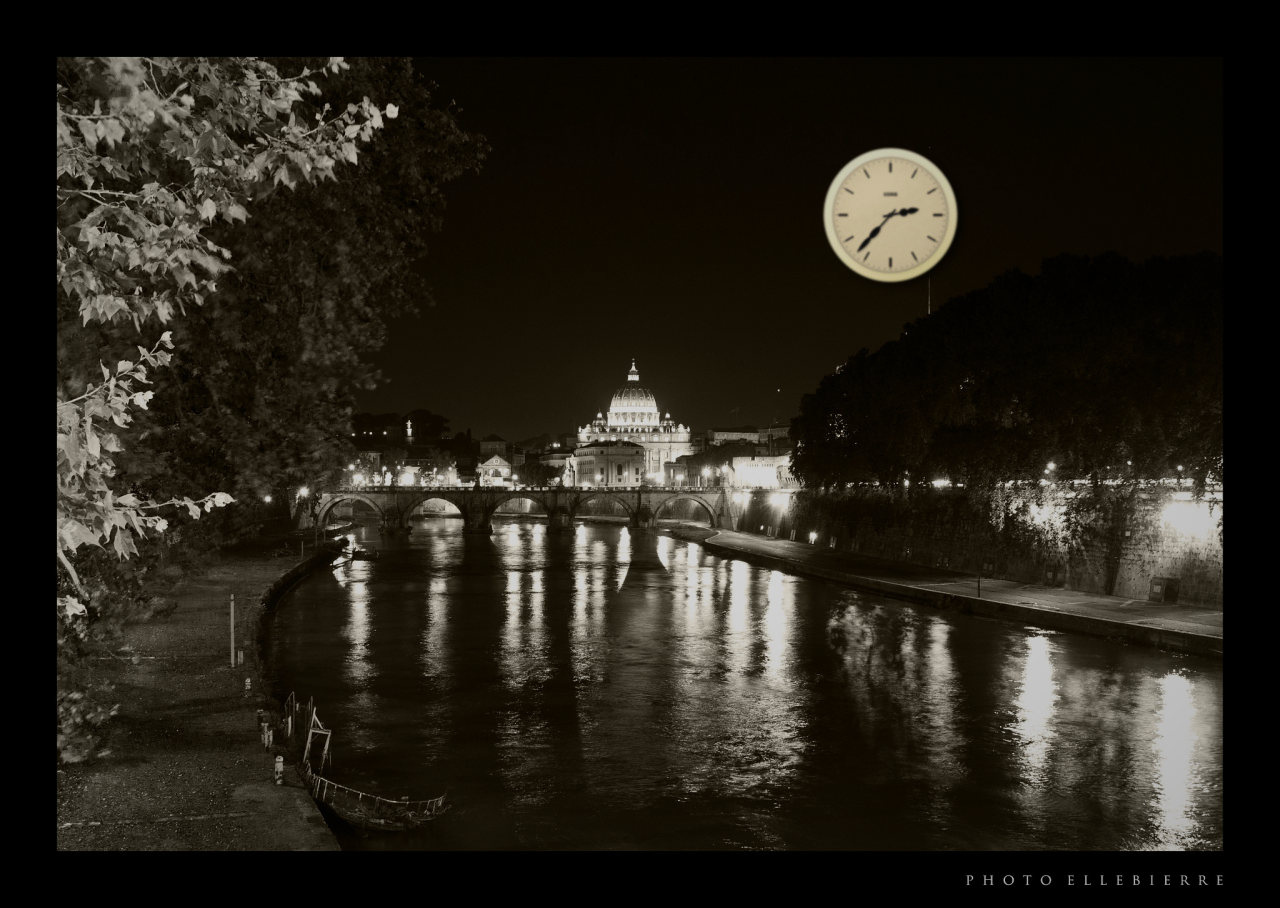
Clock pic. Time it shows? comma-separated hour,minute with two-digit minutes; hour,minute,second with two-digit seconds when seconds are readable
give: 2,37
